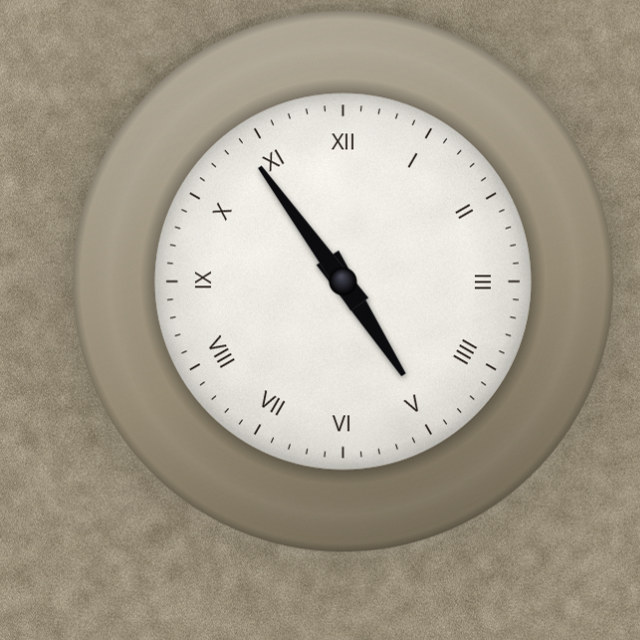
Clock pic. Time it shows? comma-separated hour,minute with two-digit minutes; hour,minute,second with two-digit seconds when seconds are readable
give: 4,54
